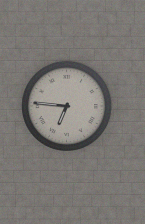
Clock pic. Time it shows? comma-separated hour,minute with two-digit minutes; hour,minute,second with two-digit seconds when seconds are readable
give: 6,46
